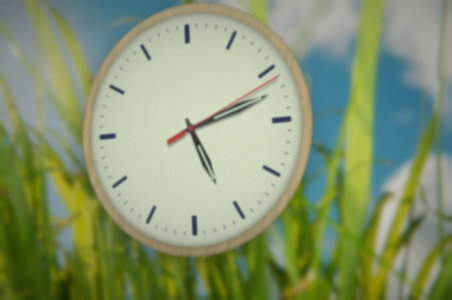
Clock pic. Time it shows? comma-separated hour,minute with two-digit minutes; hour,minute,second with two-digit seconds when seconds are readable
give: 5,12,11
